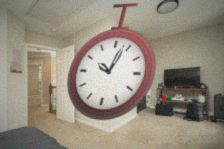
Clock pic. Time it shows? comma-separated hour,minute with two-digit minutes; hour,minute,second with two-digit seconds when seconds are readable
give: 10,03
